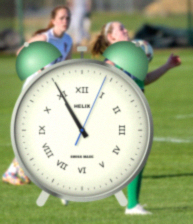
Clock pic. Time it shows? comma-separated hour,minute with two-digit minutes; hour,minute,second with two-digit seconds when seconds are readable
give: 10,55,04
